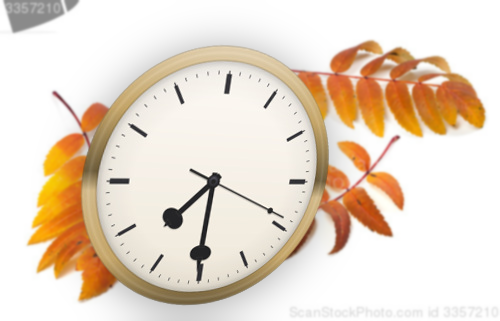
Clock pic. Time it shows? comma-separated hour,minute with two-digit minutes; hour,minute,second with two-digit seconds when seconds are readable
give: 7,30,19
